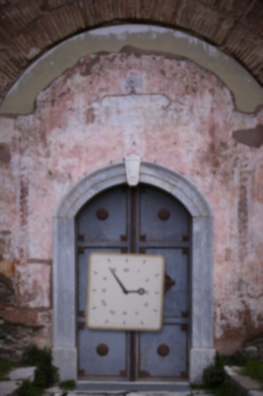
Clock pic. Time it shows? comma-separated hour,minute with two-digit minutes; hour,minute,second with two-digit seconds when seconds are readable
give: 2,54
